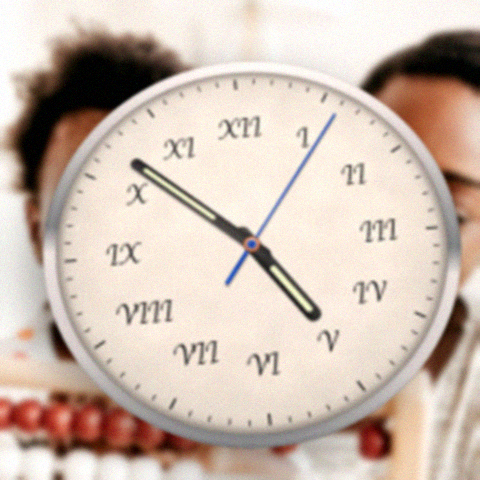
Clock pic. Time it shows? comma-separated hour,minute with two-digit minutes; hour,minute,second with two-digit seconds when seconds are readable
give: 4,52,06
